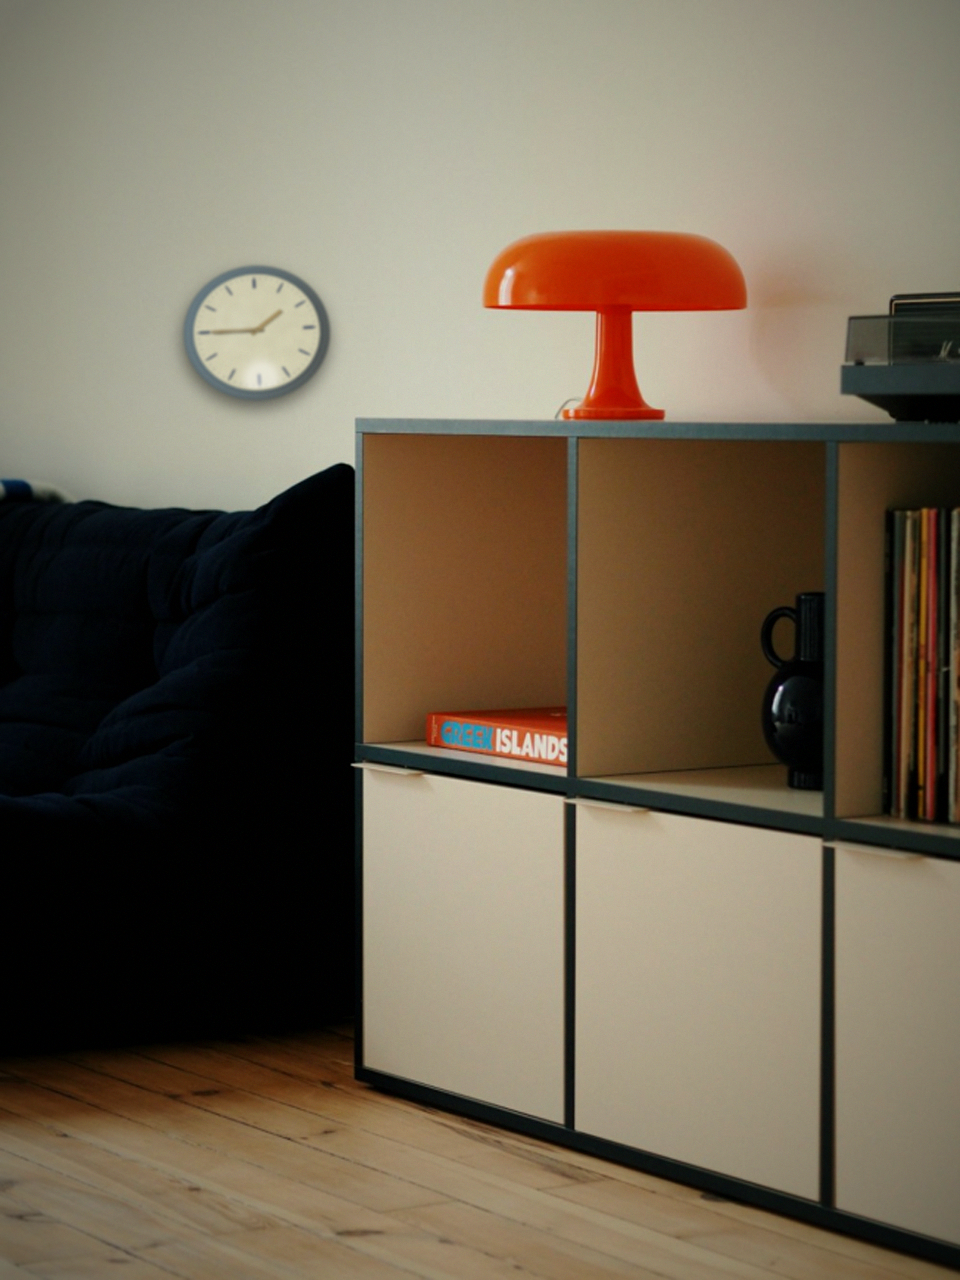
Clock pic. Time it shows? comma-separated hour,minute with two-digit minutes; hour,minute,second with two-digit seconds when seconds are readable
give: 1,45
